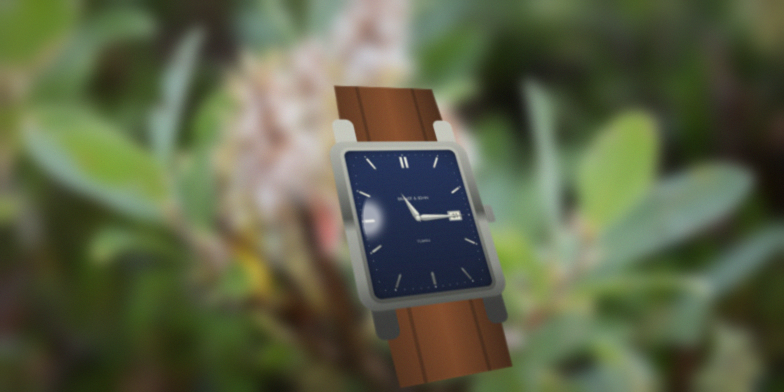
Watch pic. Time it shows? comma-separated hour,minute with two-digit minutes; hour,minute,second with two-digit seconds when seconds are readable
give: 11,15
